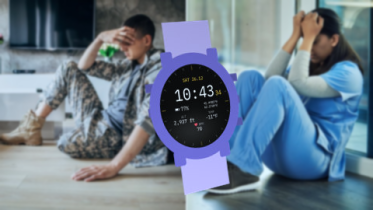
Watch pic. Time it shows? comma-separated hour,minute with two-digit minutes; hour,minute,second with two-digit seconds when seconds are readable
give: 10,43
